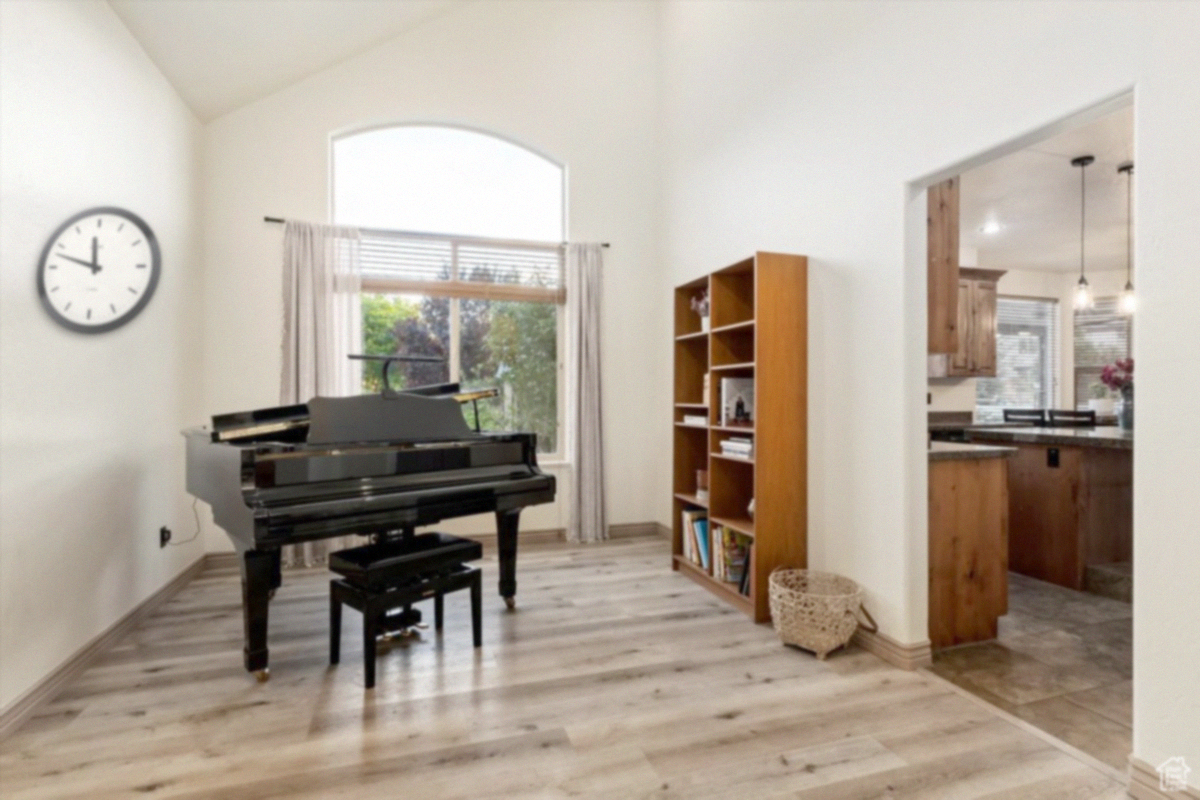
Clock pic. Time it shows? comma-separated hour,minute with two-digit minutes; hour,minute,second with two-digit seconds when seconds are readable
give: 11,48
